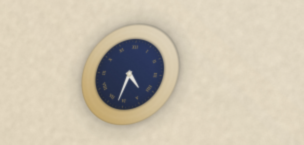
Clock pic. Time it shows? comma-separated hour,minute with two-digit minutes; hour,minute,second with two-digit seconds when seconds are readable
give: 4,32
